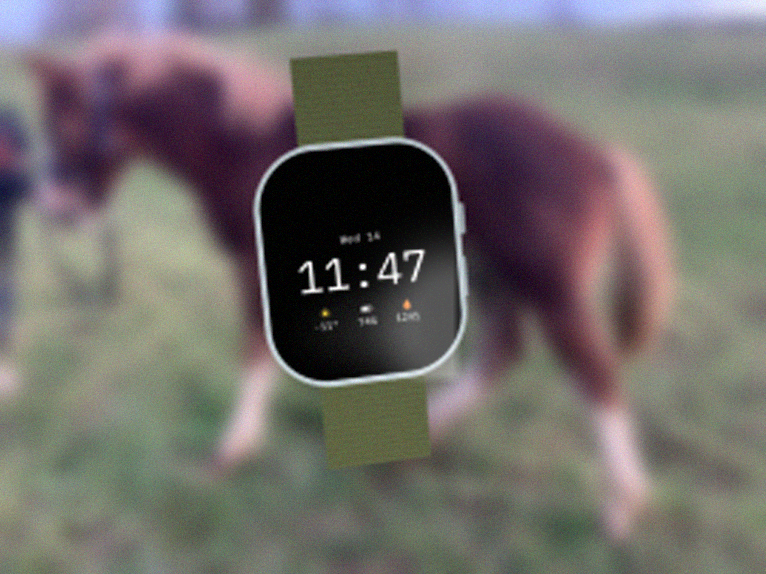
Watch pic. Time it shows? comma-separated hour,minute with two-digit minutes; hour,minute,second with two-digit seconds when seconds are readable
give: 11,47
